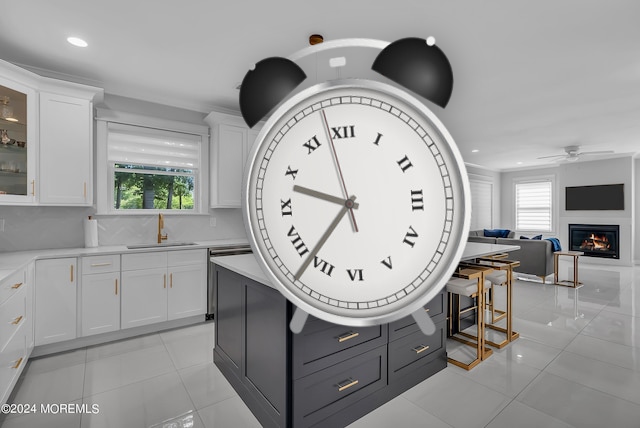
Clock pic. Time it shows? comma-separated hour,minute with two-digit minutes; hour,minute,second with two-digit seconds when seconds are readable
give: 9,36,58
